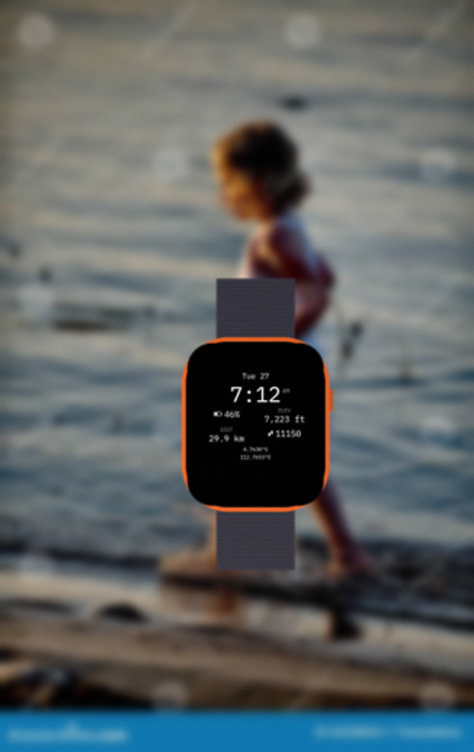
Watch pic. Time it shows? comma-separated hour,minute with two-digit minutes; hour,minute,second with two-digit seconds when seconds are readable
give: 7,12
